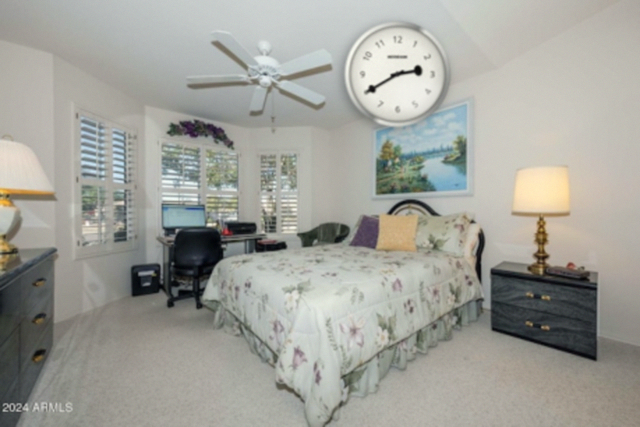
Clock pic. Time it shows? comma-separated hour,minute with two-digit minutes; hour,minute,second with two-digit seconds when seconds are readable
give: 2,40
